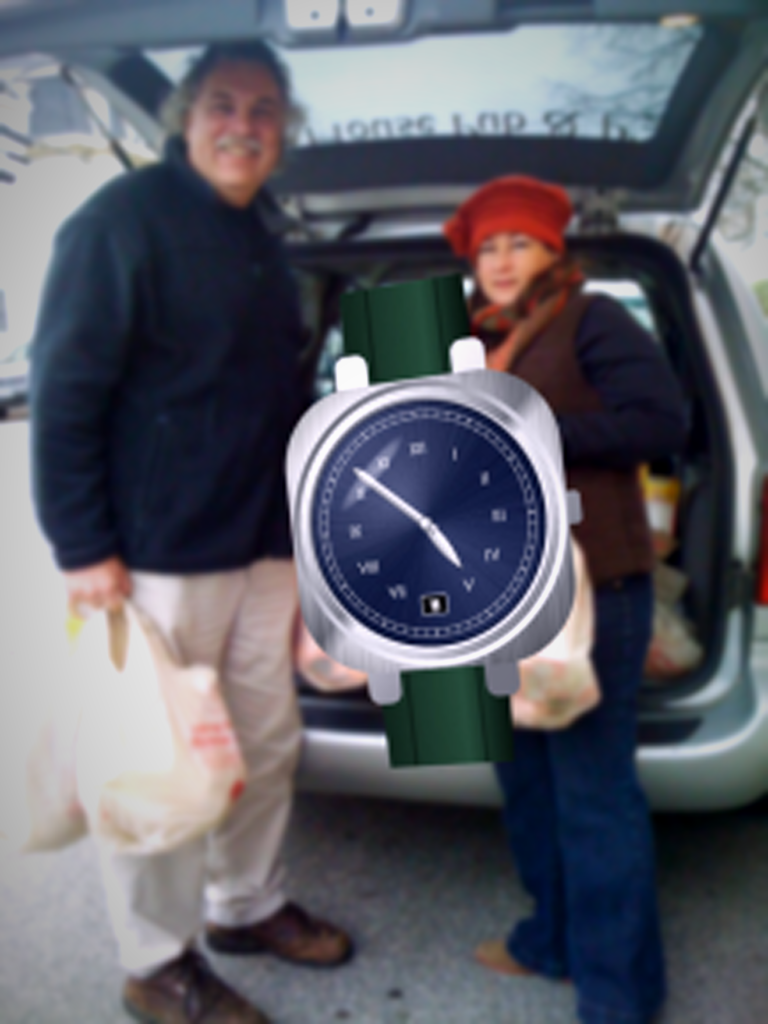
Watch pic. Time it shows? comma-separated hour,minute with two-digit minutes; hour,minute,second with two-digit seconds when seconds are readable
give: 4,52
